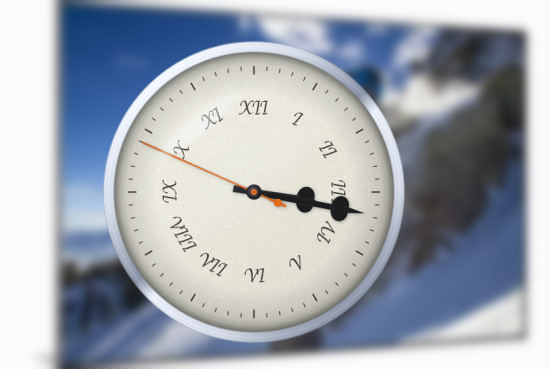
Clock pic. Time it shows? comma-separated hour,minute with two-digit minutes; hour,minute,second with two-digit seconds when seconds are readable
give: 3,16,49
